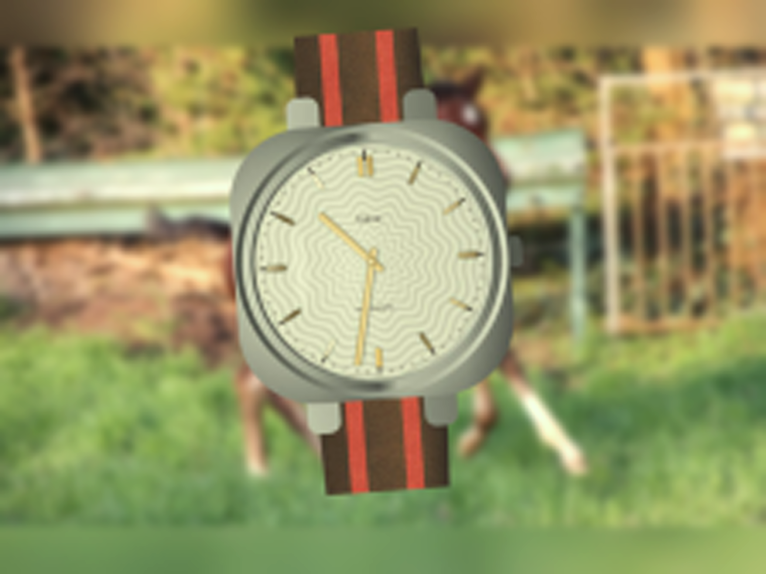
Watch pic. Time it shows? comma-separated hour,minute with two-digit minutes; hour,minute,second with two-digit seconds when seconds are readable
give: 10,32
